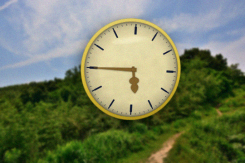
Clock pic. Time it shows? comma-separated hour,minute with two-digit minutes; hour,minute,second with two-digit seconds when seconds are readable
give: 5,45
